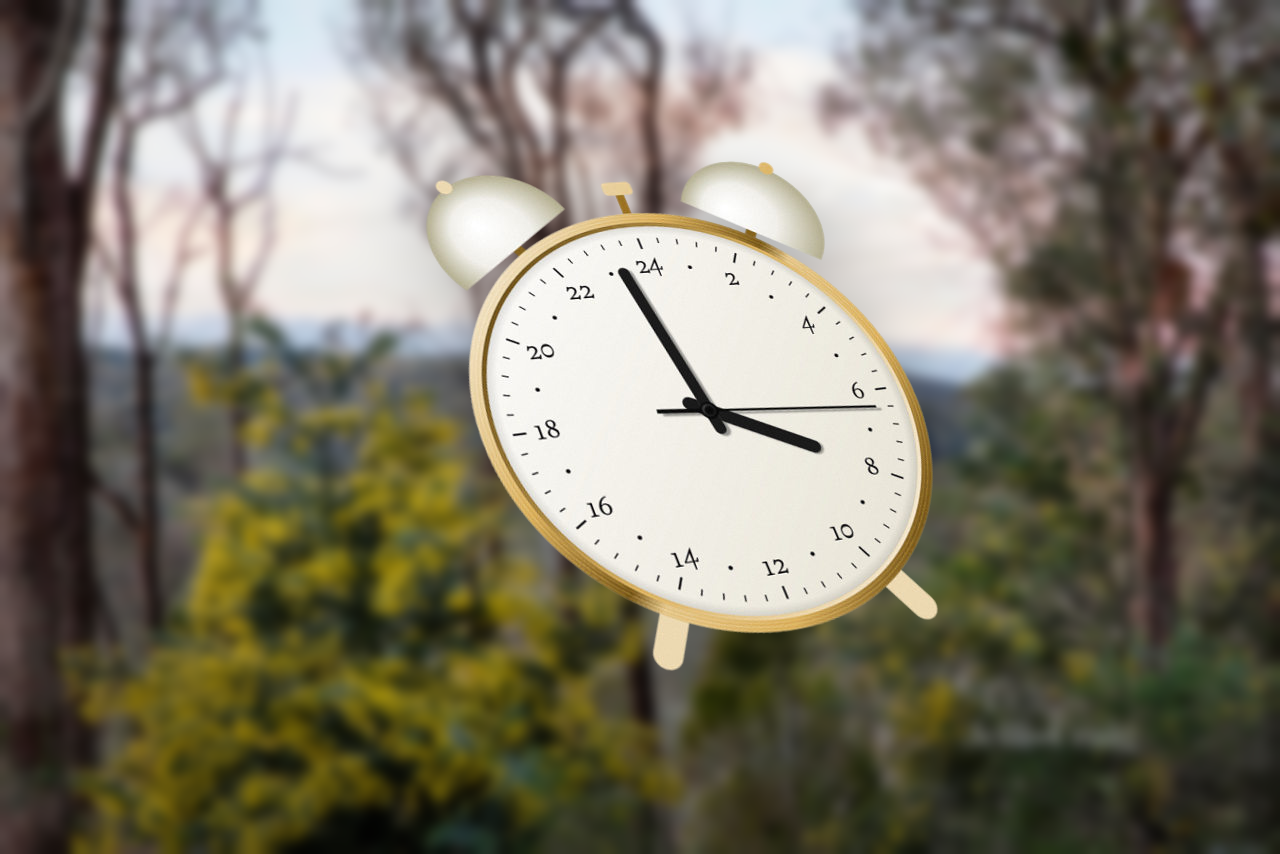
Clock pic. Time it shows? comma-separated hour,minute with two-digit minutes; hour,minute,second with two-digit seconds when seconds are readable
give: 7,58,16
